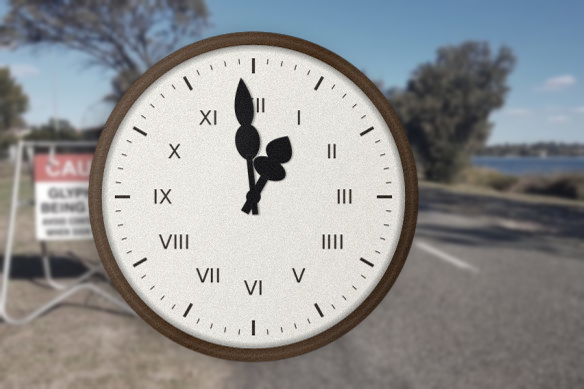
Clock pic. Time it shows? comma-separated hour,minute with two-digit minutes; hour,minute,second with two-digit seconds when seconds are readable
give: 12,59
